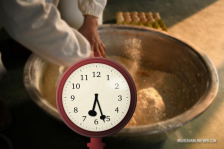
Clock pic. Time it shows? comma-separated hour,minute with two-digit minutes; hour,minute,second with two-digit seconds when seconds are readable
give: 6,27
